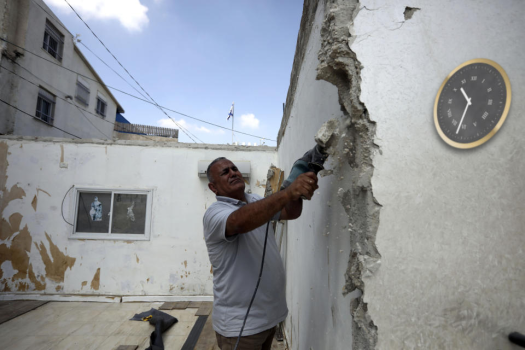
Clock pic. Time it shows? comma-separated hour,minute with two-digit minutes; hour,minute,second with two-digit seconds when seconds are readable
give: 10,32
